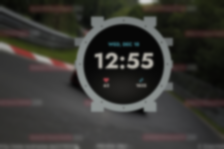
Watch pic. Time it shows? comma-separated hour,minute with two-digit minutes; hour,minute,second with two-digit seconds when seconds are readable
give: 12,55
